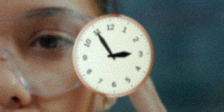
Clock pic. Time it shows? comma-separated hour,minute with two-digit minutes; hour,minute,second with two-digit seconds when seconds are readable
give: 2,55
